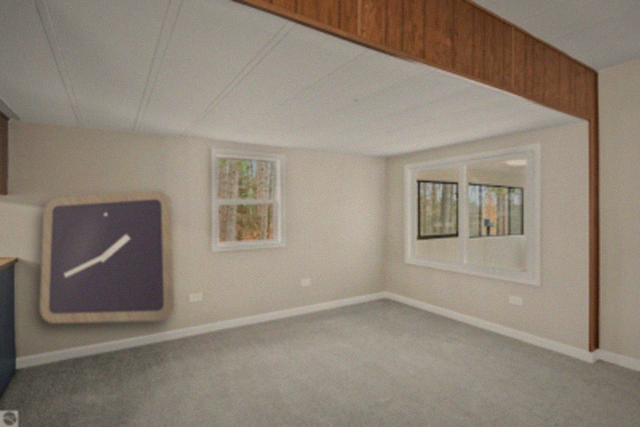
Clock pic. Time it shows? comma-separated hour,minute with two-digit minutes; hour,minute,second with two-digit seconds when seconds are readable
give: 1,41
